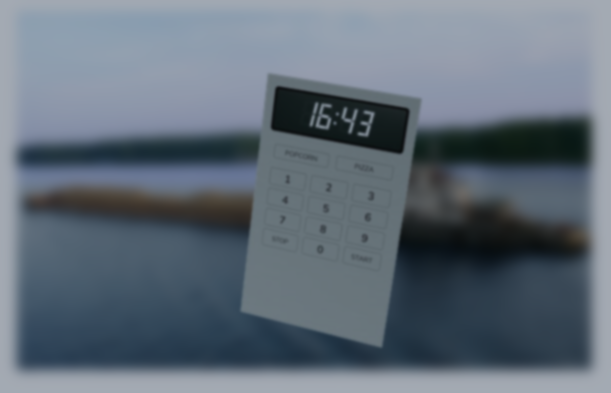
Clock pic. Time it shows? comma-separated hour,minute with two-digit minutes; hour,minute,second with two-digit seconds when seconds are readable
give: 16,43
